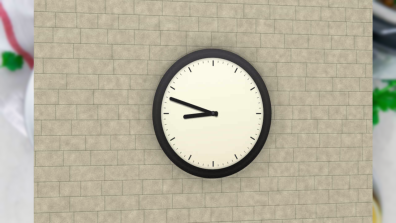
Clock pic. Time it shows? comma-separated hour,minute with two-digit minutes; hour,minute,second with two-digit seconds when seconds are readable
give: 8,48
